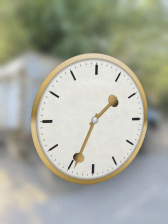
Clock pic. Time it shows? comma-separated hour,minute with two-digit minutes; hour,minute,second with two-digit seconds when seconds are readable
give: 1,34
